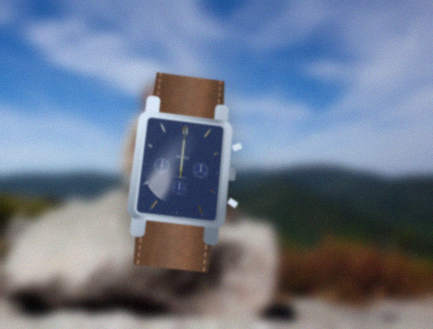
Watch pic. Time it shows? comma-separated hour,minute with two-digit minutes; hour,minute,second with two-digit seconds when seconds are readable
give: 12,00
